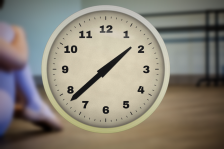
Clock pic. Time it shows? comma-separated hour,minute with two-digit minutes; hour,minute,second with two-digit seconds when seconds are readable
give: 1,38
